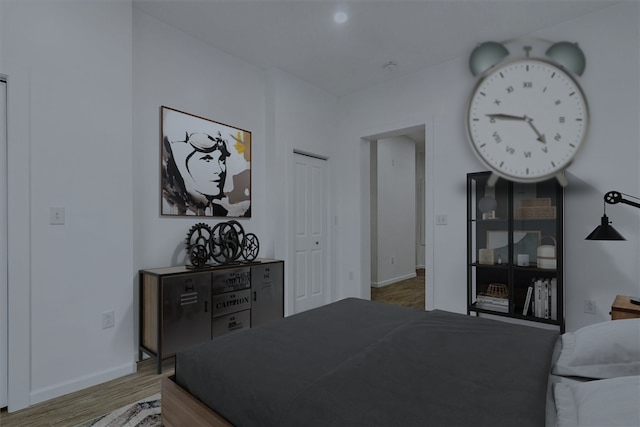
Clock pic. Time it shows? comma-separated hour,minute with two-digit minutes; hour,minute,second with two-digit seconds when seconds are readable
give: 4,46
